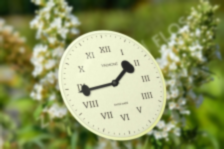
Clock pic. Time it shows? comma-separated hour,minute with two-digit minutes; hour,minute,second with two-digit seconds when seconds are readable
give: 1,44
